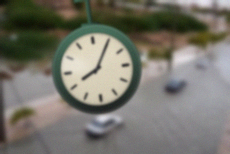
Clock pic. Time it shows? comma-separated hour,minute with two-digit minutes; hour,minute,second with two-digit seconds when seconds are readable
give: 8,05
